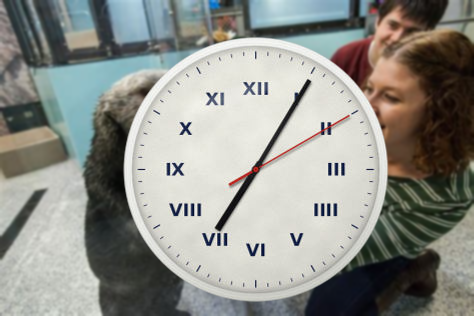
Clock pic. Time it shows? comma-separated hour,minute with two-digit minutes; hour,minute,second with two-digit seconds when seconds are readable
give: 7,05,10
